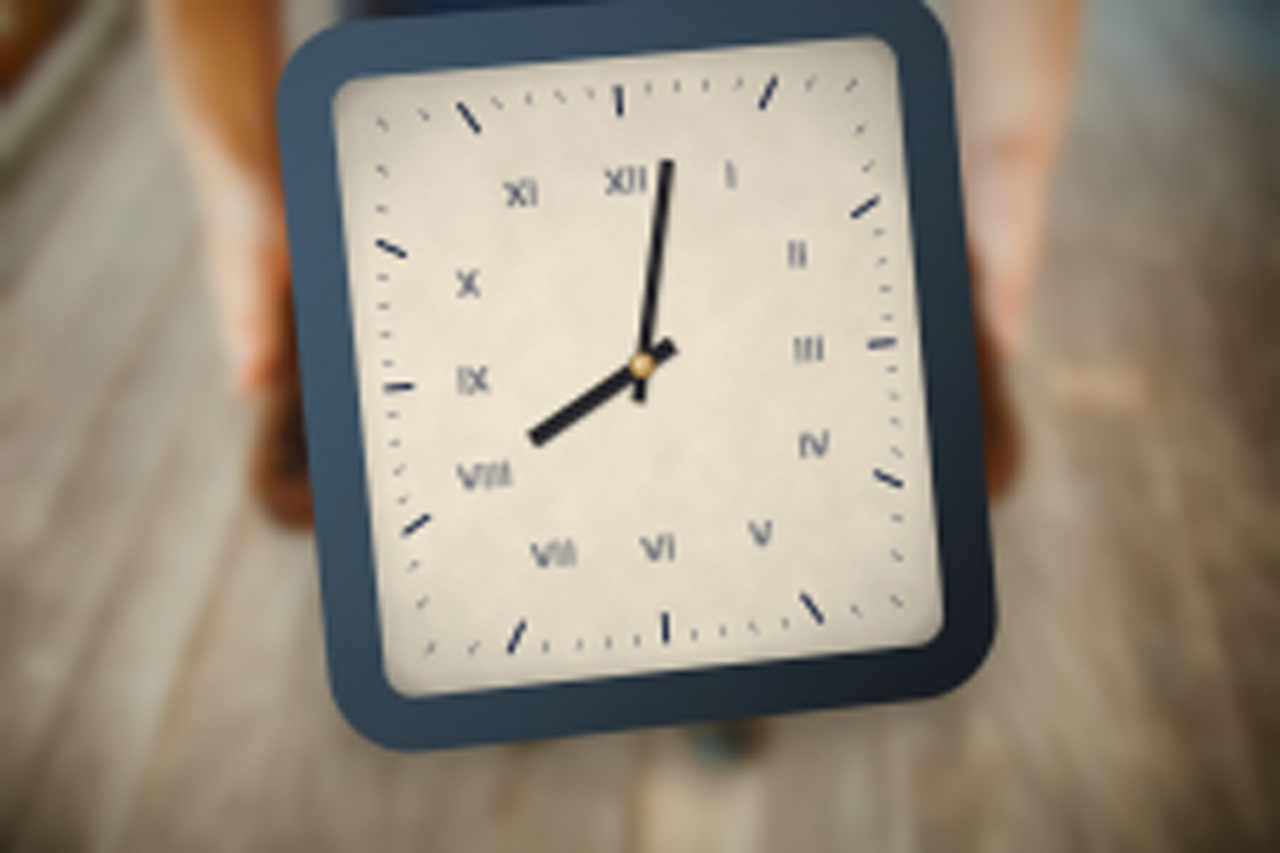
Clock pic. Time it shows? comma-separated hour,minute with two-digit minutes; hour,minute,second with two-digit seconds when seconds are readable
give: 8,02
